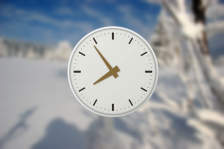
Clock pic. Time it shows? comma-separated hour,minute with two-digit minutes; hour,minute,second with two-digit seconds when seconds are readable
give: 7,54
